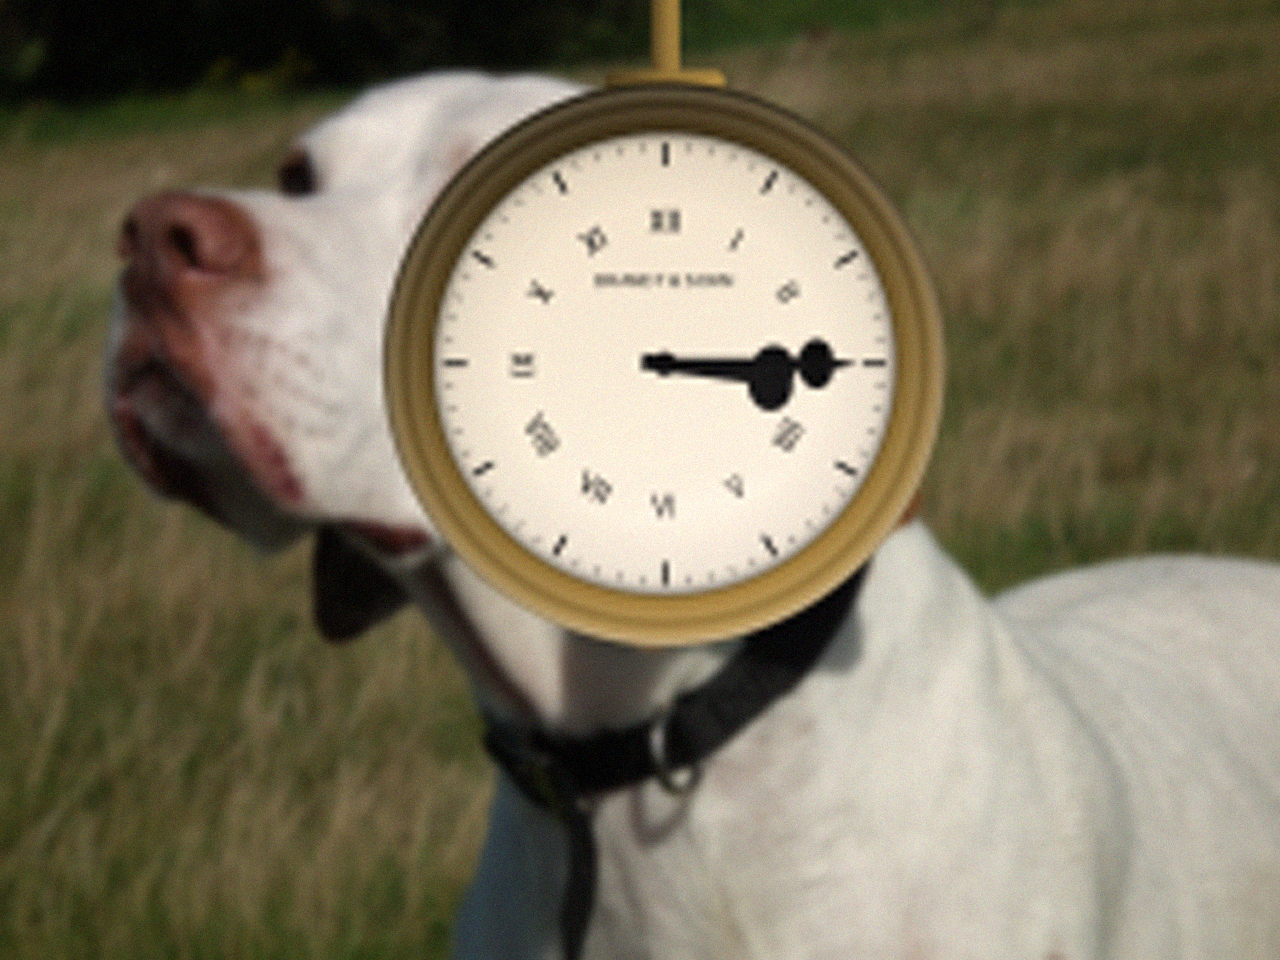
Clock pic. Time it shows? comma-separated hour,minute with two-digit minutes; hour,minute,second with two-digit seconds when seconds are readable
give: 3,15
